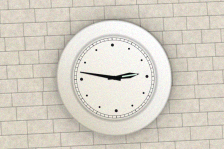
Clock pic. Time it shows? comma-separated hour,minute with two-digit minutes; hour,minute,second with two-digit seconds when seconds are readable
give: 2,47
